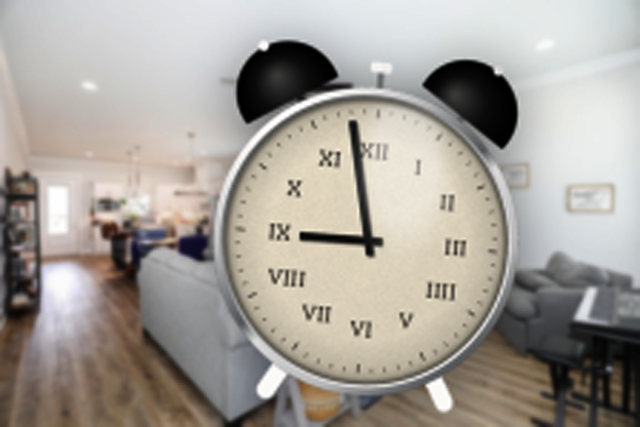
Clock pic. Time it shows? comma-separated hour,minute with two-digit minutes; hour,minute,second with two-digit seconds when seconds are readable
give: 8,58
